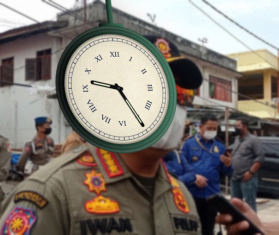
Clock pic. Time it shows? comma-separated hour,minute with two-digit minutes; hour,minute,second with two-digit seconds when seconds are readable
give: 9,25
